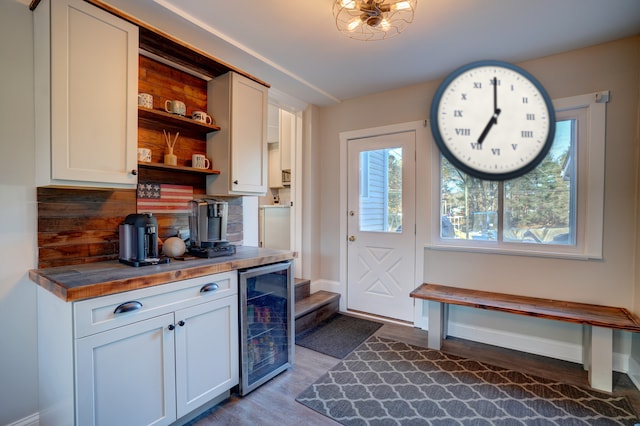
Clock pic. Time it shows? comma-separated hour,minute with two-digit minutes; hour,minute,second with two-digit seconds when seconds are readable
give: 7,00
